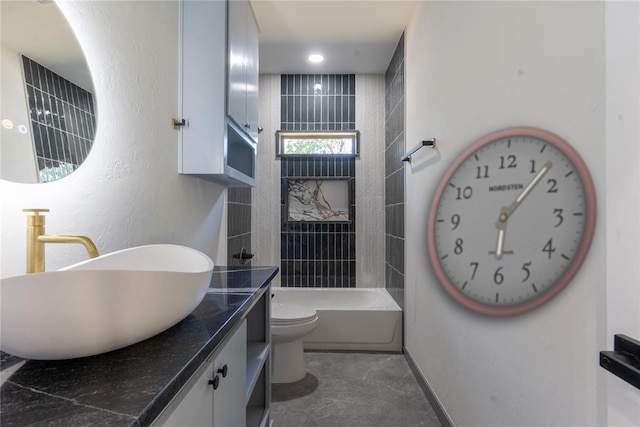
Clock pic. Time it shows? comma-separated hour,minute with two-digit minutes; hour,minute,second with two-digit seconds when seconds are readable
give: 6,07
